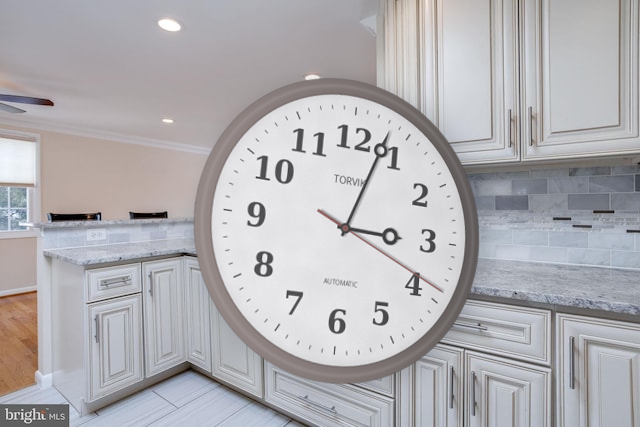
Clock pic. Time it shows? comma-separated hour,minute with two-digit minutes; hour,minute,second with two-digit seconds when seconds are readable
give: 3,03,19
